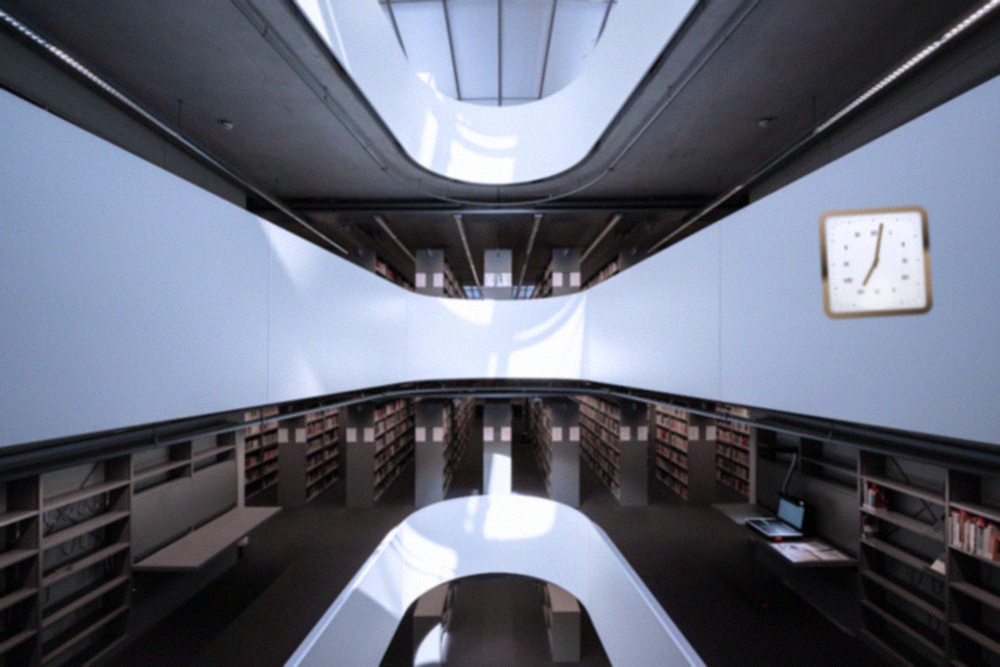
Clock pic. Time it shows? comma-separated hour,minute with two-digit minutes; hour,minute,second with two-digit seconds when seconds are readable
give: 7,02
